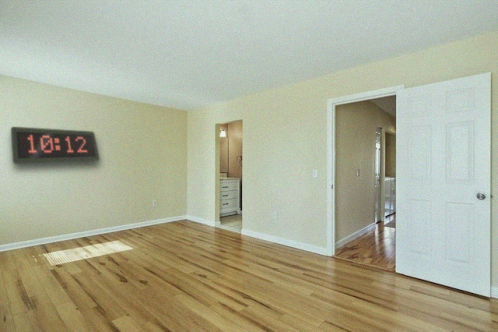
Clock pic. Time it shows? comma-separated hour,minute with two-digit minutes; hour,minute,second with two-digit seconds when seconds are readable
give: 10,12
